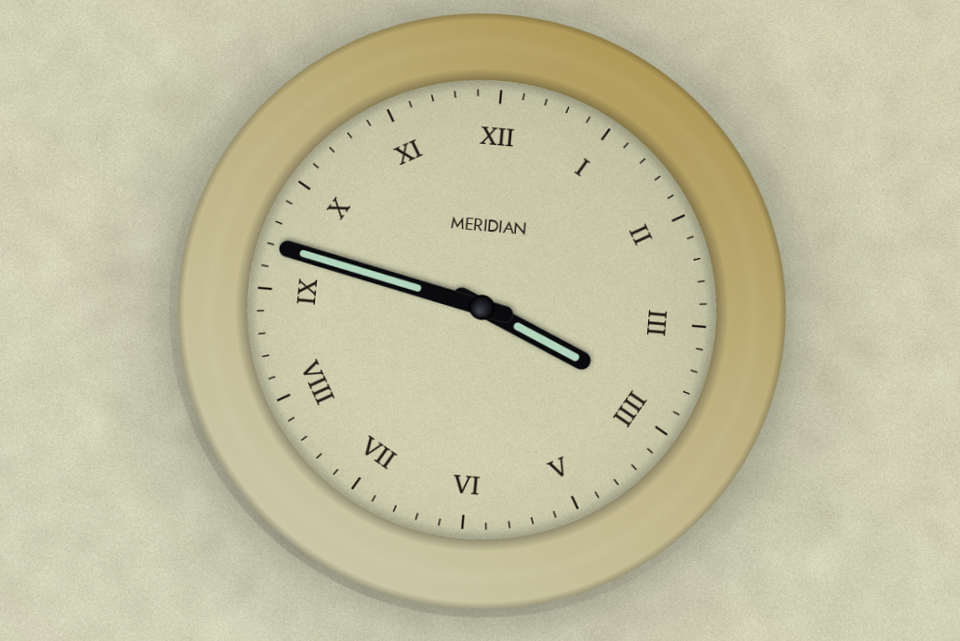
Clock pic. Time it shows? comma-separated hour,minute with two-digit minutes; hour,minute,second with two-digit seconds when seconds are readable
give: 3,47
